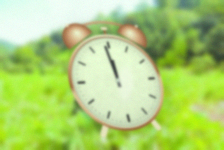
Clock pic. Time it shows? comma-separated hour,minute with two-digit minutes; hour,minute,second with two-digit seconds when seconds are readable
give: 11,59
